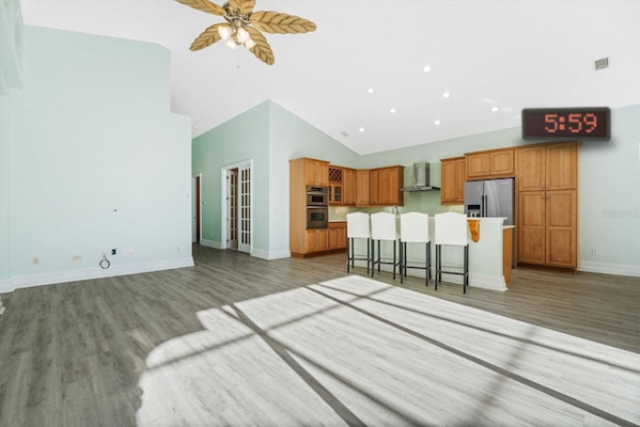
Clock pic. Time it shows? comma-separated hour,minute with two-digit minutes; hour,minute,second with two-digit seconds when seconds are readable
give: 5,59
